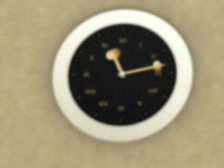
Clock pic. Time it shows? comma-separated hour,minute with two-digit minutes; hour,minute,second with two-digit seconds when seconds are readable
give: 11,13
